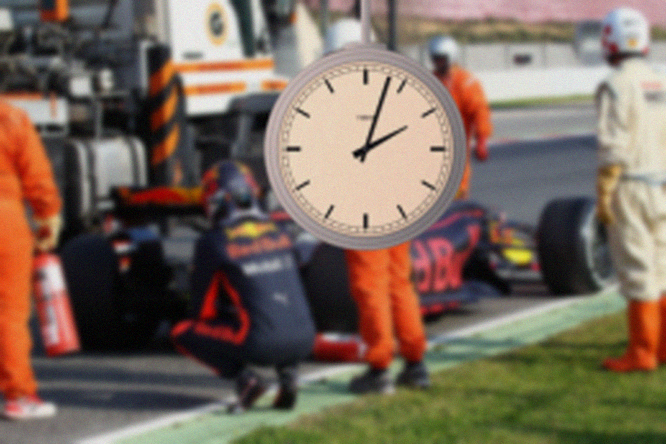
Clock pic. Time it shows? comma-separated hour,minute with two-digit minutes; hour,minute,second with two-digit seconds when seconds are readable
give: 2,03
